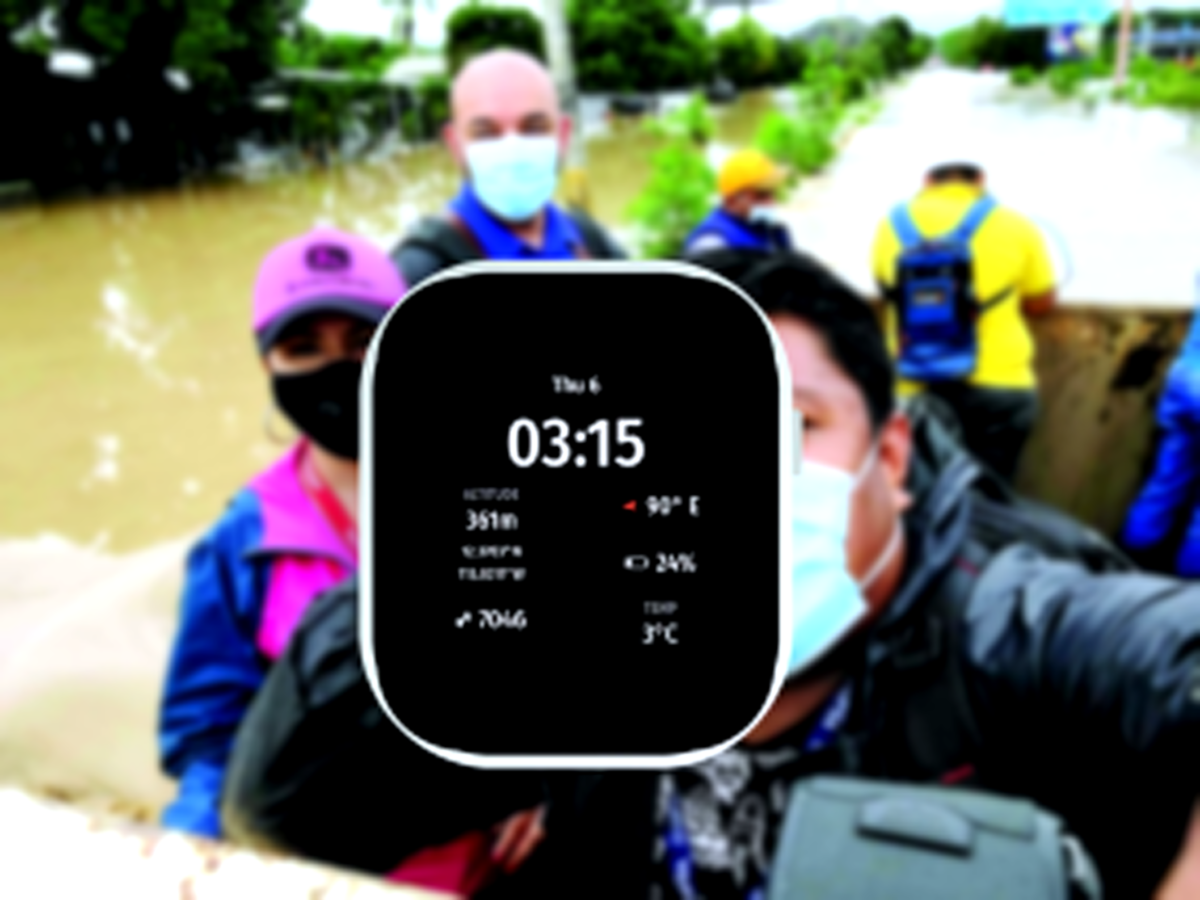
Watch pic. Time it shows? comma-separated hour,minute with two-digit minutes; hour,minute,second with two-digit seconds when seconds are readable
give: 3,15
